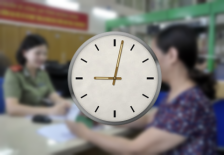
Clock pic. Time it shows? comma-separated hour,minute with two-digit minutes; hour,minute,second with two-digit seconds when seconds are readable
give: 9,02
